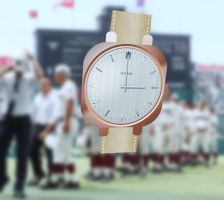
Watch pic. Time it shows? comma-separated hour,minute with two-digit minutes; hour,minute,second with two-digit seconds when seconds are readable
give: 3,00
